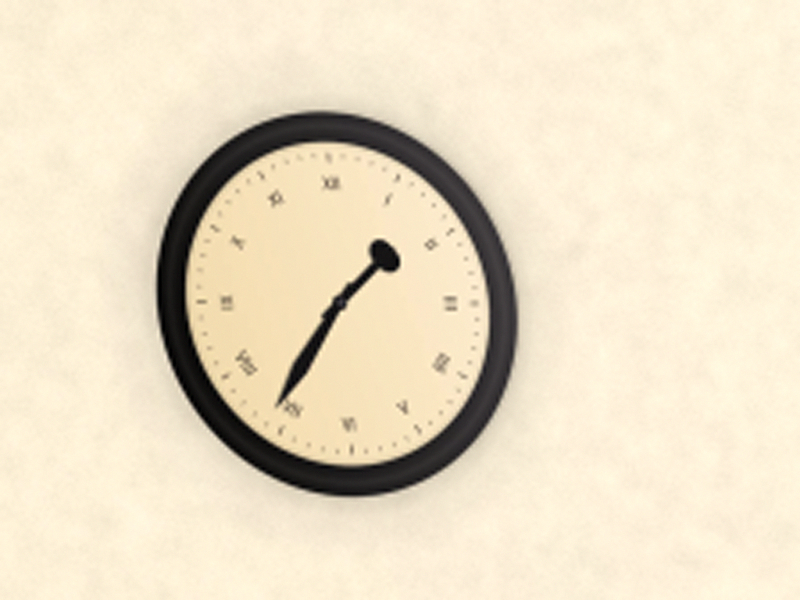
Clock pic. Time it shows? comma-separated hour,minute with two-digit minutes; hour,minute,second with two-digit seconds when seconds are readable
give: 1,36
